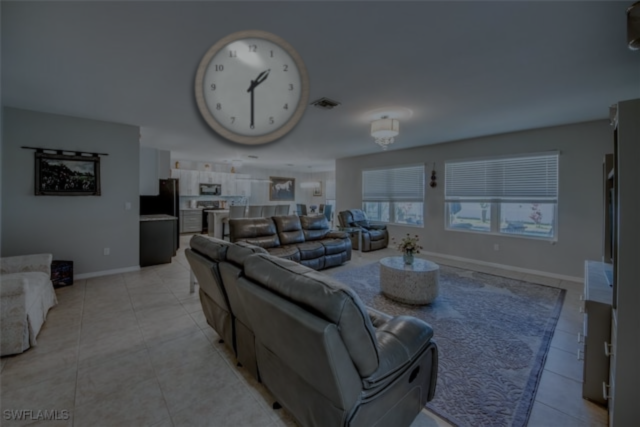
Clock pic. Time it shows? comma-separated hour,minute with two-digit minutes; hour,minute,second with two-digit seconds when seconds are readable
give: 1,30
